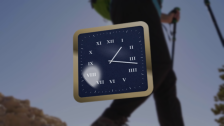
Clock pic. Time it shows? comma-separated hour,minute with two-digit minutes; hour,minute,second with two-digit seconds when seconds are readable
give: 1,17
